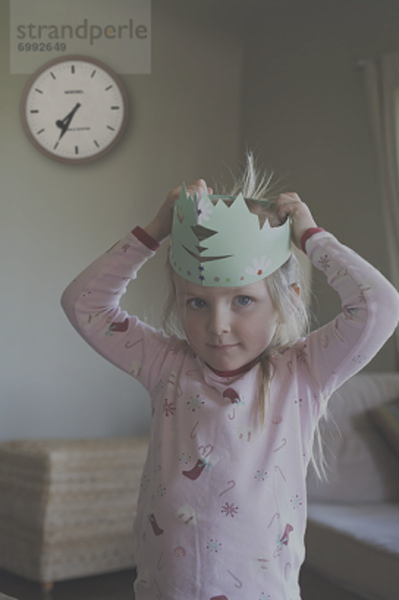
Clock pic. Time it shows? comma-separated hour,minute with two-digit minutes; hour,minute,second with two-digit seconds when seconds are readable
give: 7,35
